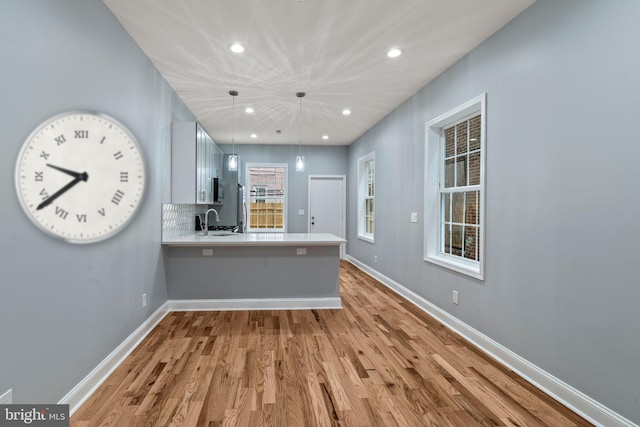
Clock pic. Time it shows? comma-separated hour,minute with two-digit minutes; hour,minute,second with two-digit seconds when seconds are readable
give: 9,39
